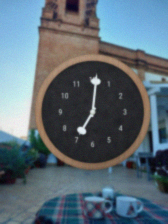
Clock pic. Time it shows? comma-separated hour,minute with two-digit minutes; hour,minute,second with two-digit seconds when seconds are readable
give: 7,01
